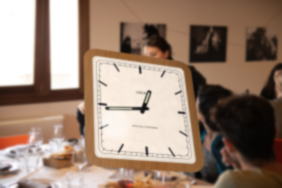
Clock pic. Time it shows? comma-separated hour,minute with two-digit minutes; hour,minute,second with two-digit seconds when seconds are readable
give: 12,44
